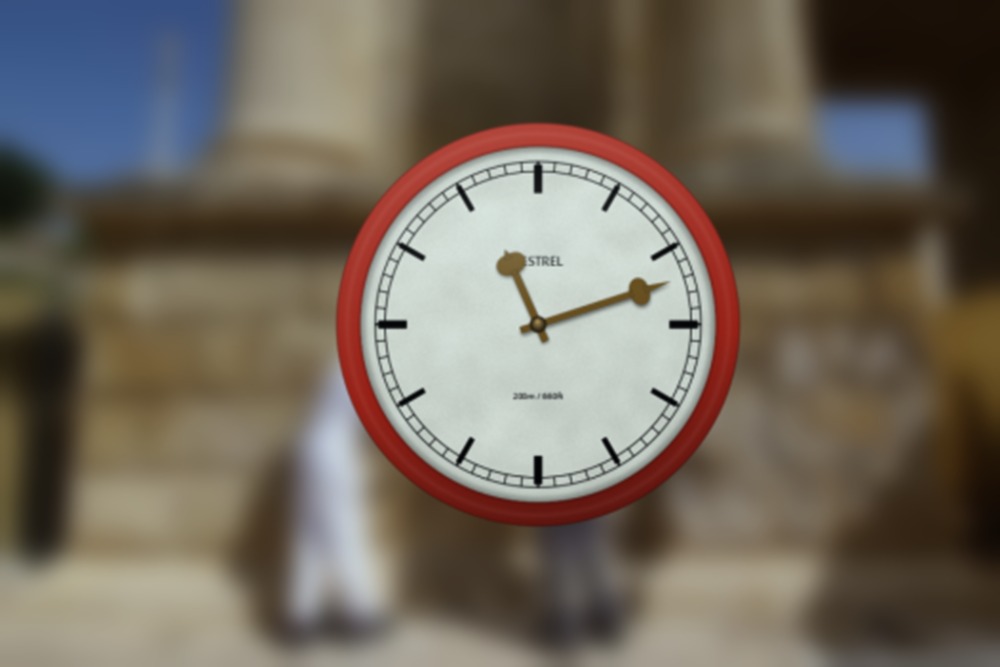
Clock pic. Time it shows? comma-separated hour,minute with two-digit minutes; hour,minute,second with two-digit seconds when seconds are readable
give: 11,12
